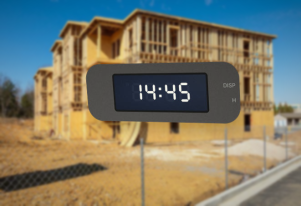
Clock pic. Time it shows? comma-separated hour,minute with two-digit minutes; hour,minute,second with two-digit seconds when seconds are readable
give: 14,45
